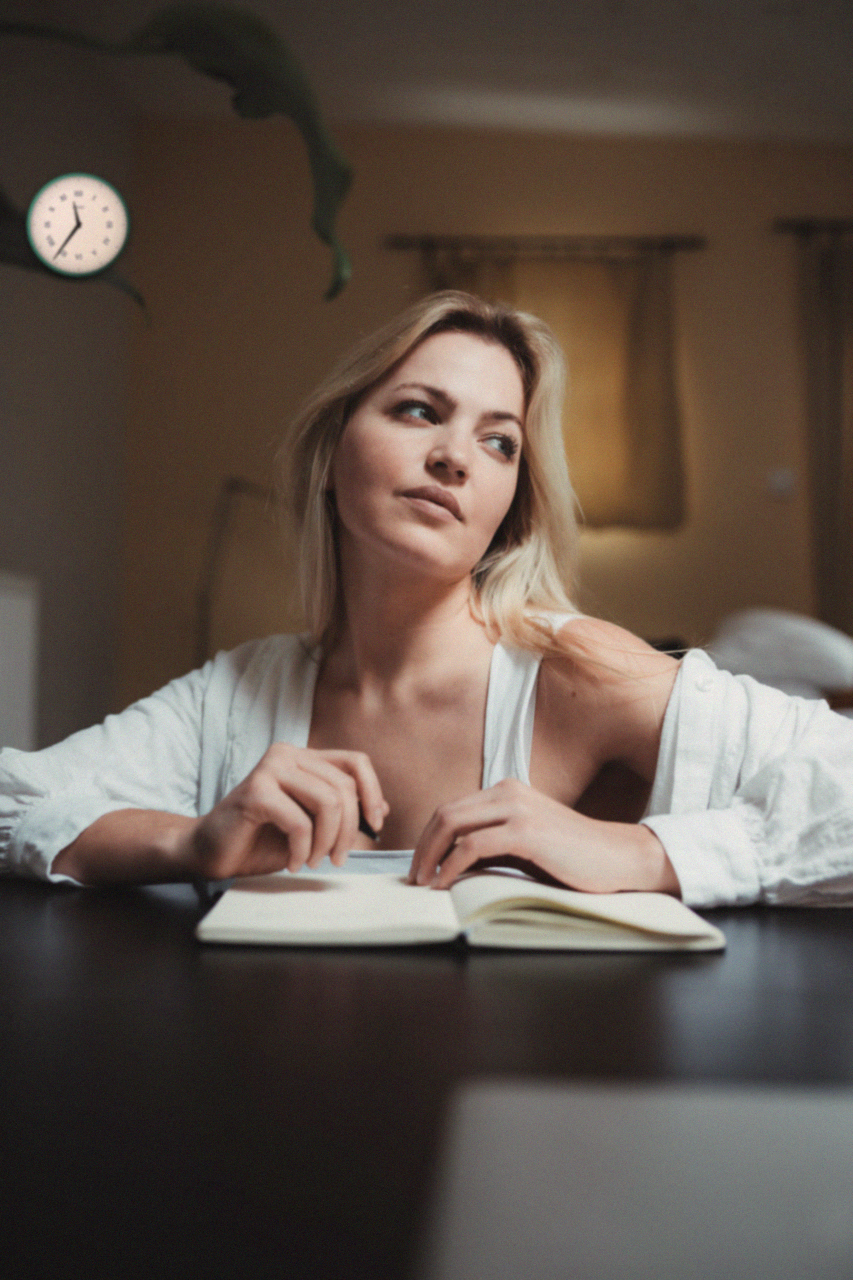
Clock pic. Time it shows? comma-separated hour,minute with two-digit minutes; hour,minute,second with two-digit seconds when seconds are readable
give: 11,36
